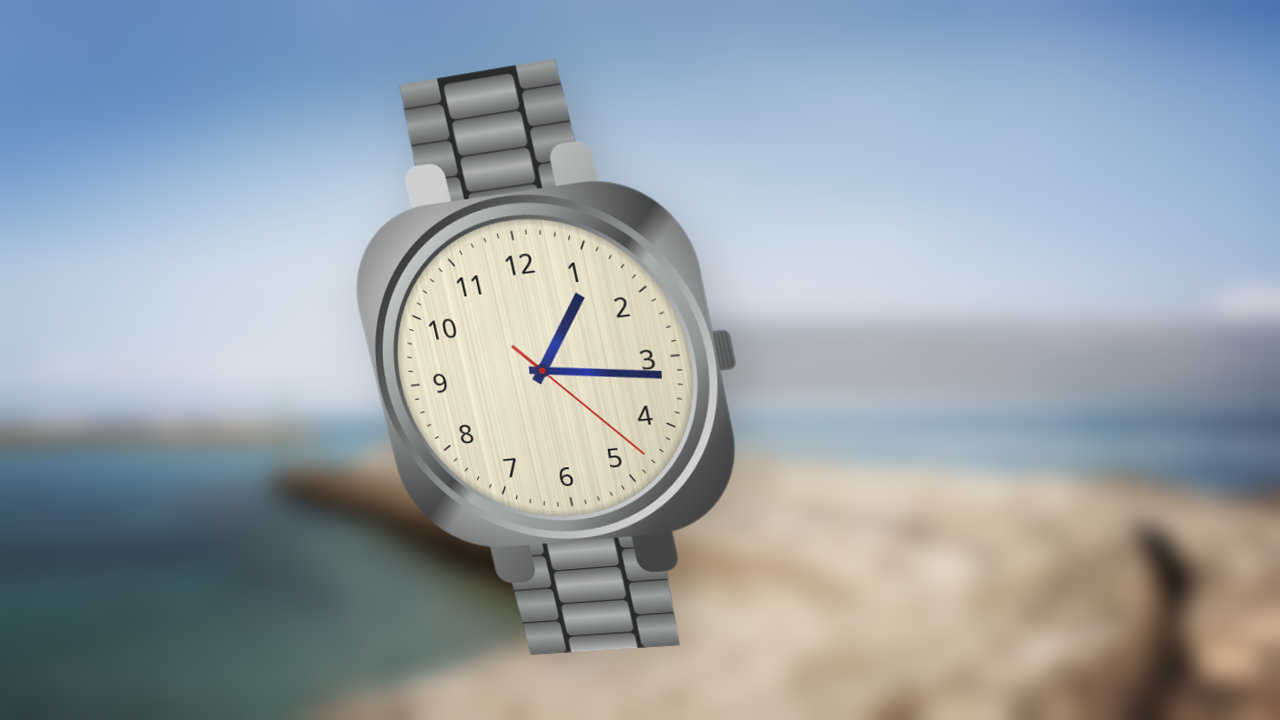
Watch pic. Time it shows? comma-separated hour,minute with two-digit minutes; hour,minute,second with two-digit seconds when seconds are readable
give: 1,16,23
